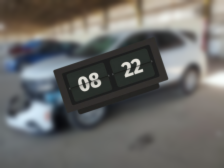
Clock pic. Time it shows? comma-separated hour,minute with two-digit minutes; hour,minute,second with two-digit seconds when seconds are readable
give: 8,22
